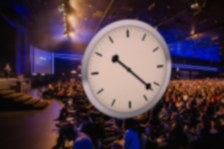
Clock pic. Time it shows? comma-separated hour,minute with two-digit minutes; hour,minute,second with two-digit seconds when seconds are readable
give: 10,22
